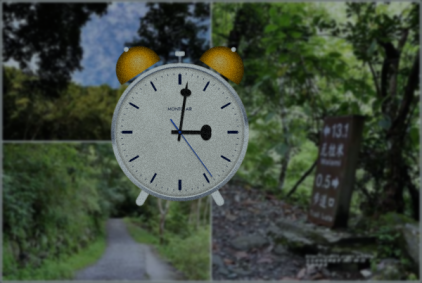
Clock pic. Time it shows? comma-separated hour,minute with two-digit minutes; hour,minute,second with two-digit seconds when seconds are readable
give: 3,01,24
